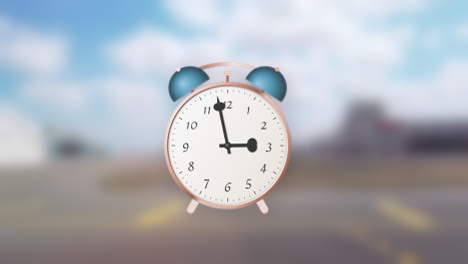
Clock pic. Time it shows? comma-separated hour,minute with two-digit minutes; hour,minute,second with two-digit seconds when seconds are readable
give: 2,58
